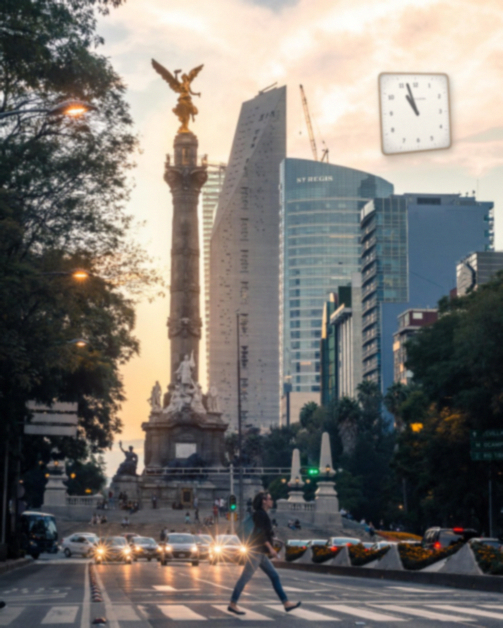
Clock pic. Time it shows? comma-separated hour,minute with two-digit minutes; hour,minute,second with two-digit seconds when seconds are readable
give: 10,57
